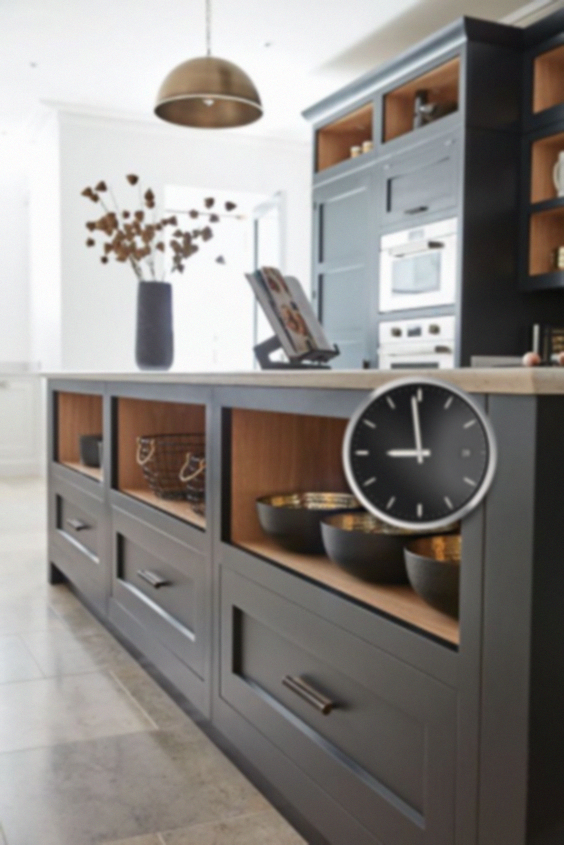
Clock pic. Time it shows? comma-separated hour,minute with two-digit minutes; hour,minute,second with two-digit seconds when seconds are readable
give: 8,59
